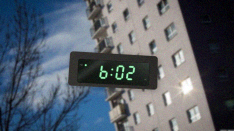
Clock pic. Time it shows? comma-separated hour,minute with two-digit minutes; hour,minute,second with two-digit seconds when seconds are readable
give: 6,02
